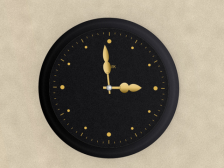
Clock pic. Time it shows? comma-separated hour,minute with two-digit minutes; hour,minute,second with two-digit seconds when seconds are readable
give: 2,59
